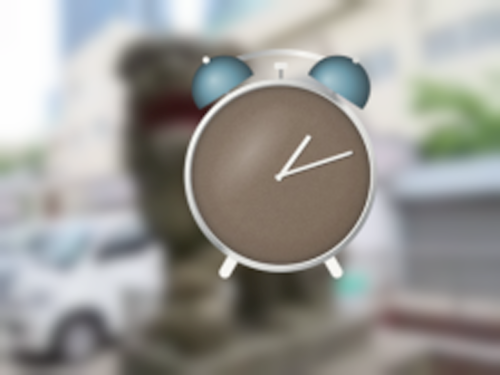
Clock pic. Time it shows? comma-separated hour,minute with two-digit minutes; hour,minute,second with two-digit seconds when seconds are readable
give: 1,12
